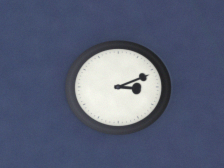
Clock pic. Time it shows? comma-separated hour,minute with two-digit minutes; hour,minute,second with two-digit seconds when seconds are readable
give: 3,11
